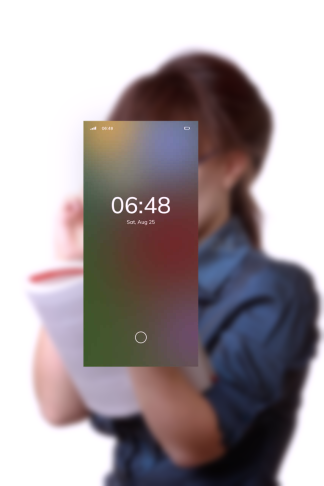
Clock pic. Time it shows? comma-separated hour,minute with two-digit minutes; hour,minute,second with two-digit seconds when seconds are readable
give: 6,48
